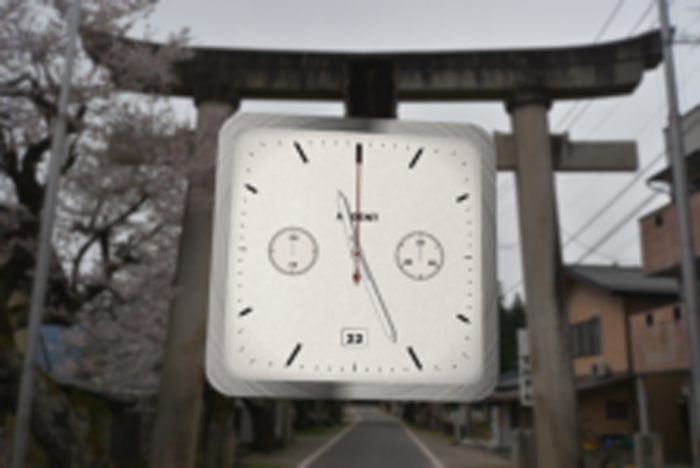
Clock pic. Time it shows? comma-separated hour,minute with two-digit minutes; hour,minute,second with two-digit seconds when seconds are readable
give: 11,26
